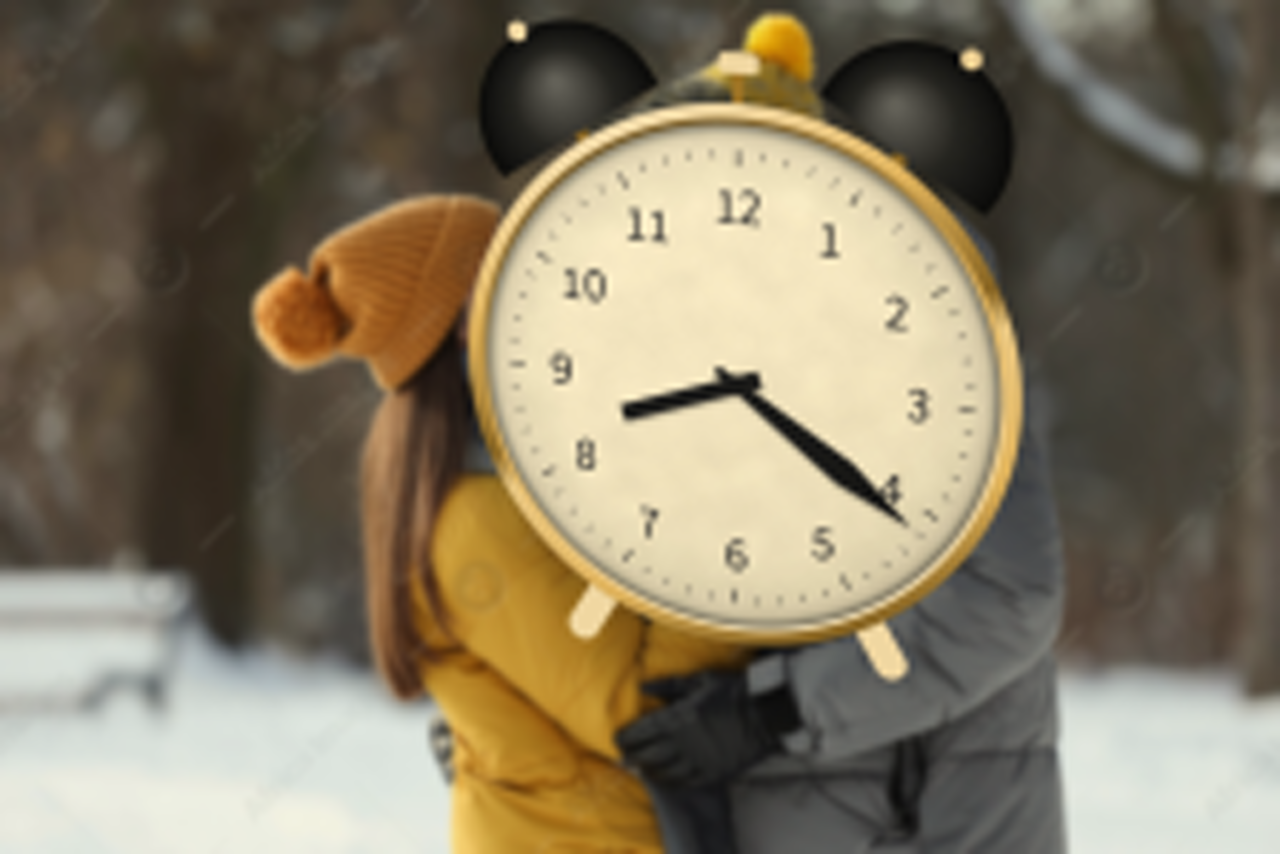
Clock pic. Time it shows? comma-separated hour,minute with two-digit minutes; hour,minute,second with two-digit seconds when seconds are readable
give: 8,21
